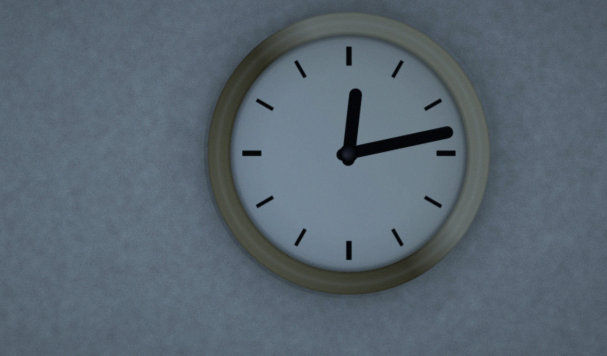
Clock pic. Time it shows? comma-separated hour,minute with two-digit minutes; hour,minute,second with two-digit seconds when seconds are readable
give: 12,13
